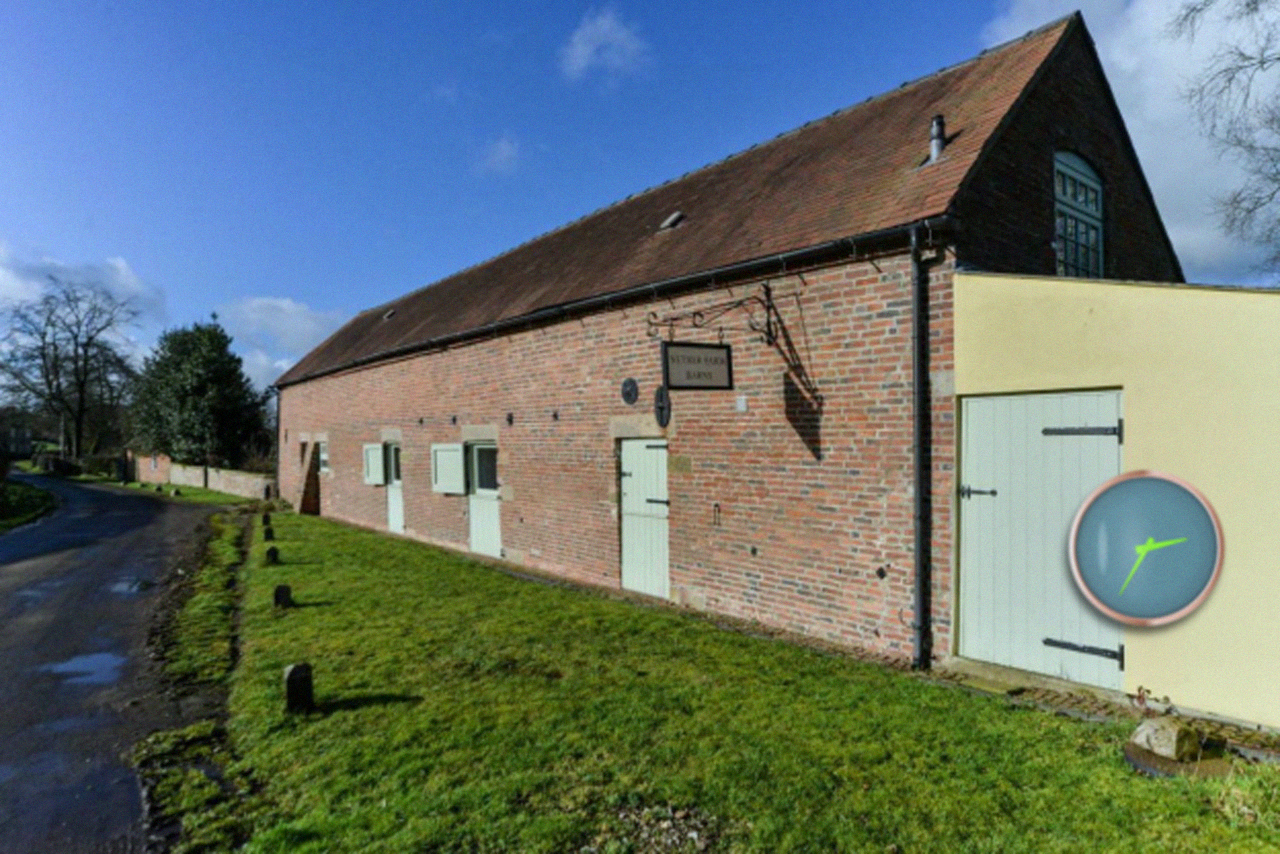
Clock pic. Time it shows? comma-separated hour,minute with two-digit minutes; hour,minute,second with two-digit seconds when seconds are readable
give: 2,35
